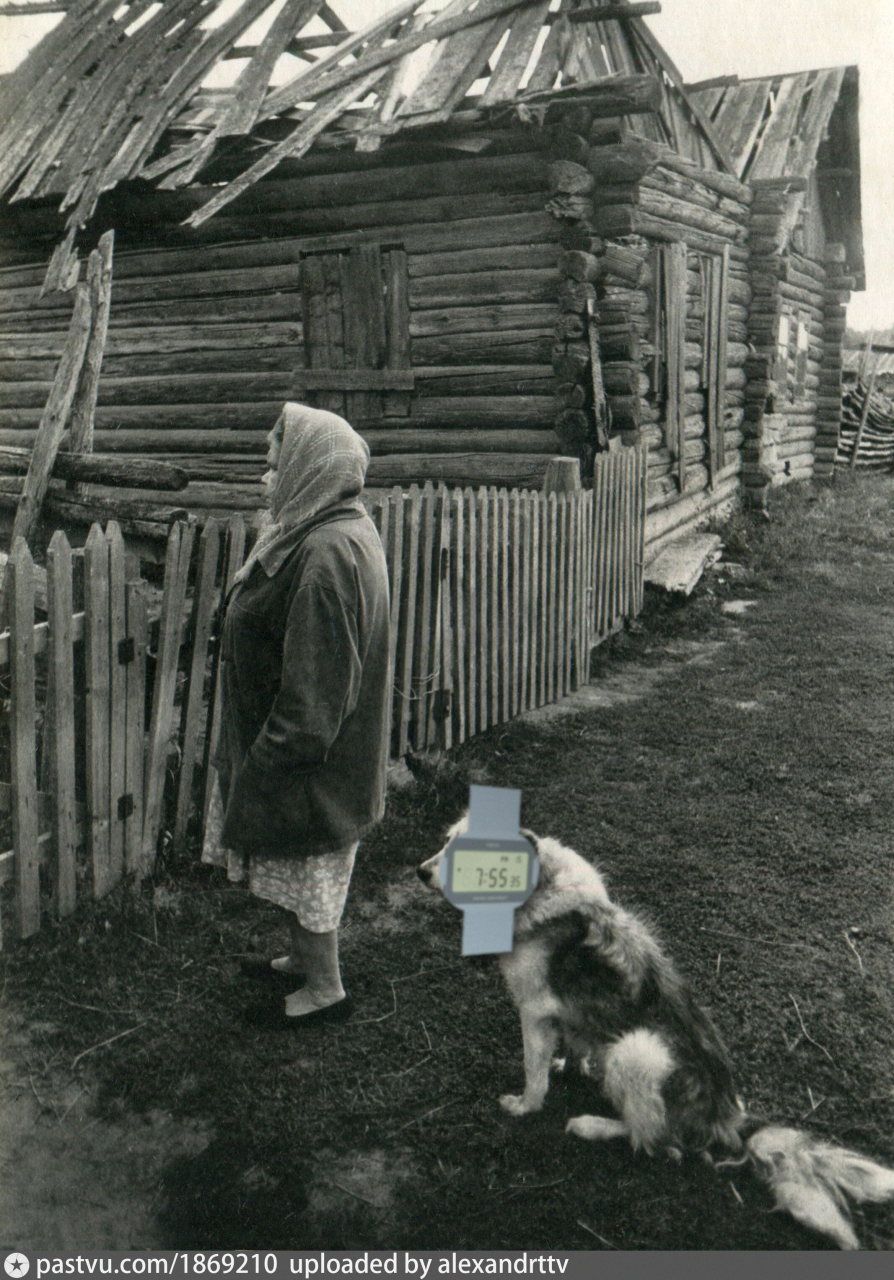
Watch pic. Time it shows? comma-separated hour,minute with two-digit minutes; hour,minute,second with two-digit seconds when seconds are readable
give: 7,55
